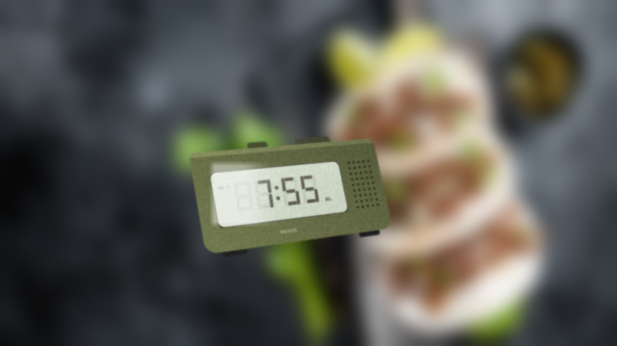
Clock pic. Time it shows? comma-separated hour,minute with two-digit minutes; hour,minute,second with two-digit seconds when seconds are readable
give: 7,55
